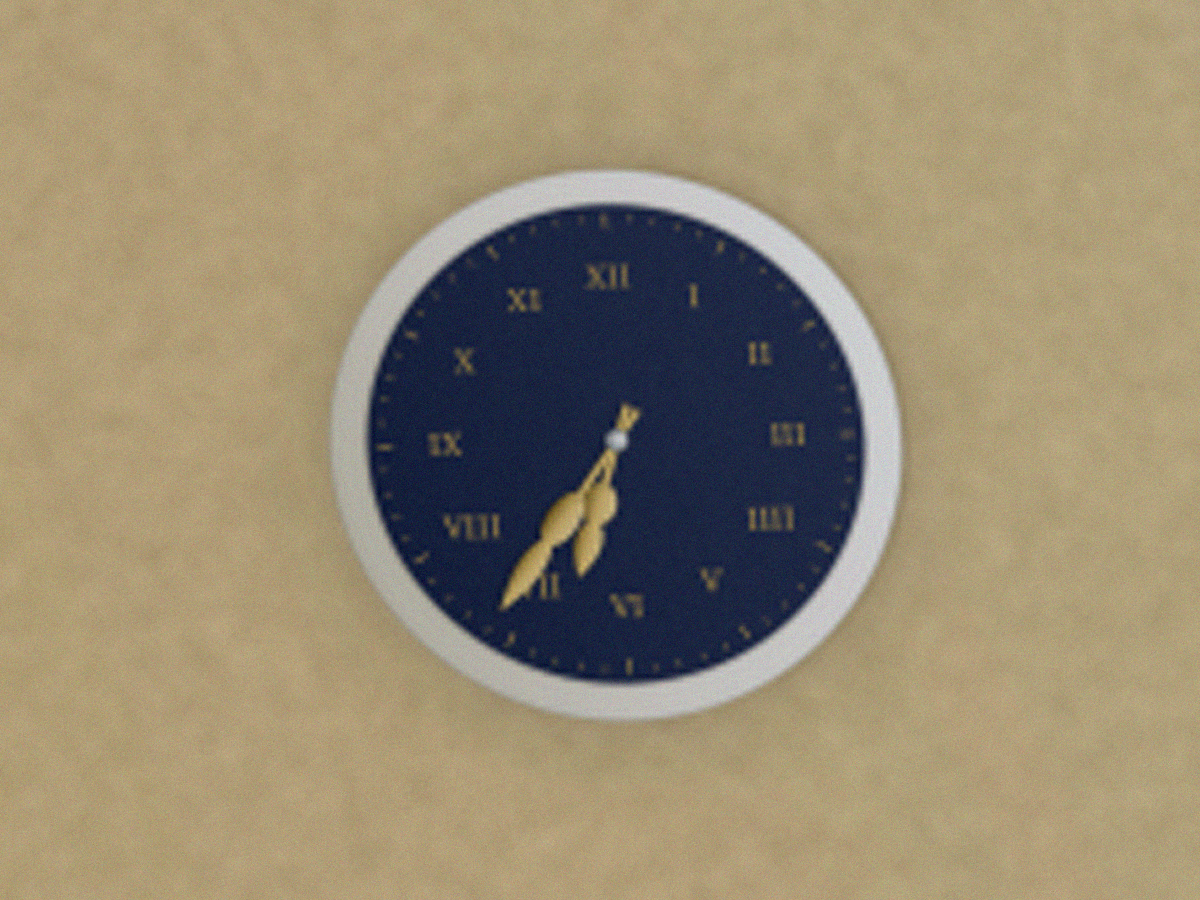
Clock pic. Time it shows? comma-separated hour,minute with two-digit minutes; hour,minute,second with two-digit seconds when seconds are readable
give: 6,36
